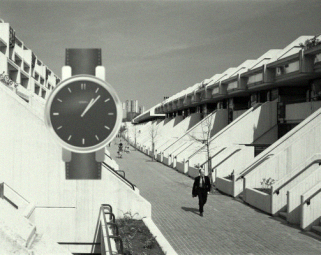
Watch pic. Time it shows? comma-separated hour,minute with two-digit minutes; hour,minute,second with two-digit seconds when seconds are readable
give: 1,07
